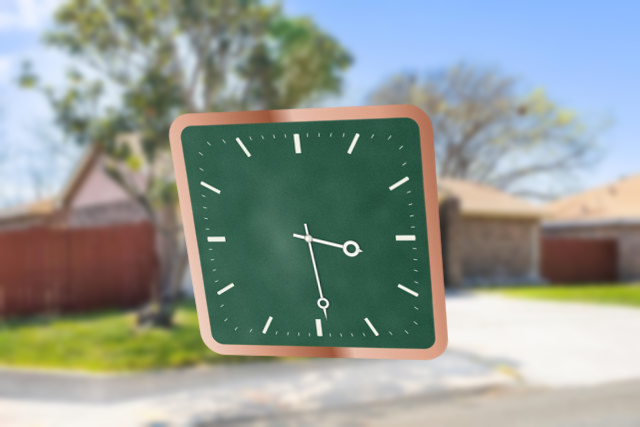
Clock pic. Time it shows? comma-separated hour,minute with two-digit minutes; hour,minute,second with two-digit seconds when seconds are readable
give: 3,29
